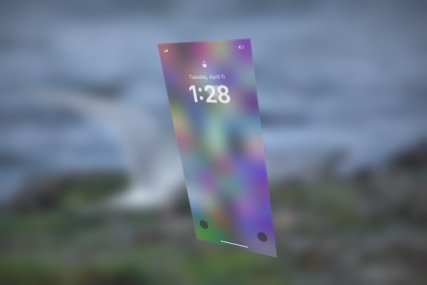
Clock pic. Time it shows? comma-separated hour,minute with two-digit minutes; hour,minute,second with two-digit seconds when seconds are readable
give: 1,28
